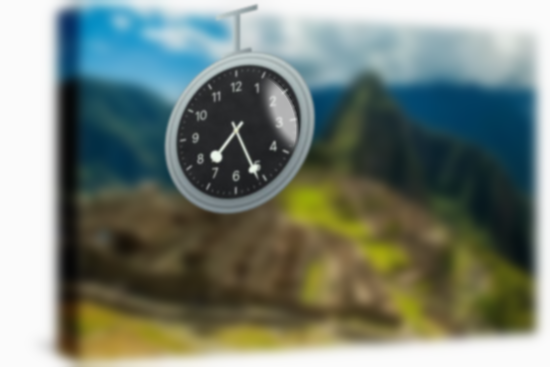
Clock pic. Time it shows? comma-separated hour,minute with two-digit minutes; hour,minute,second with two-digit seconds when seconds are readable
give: 7,26
